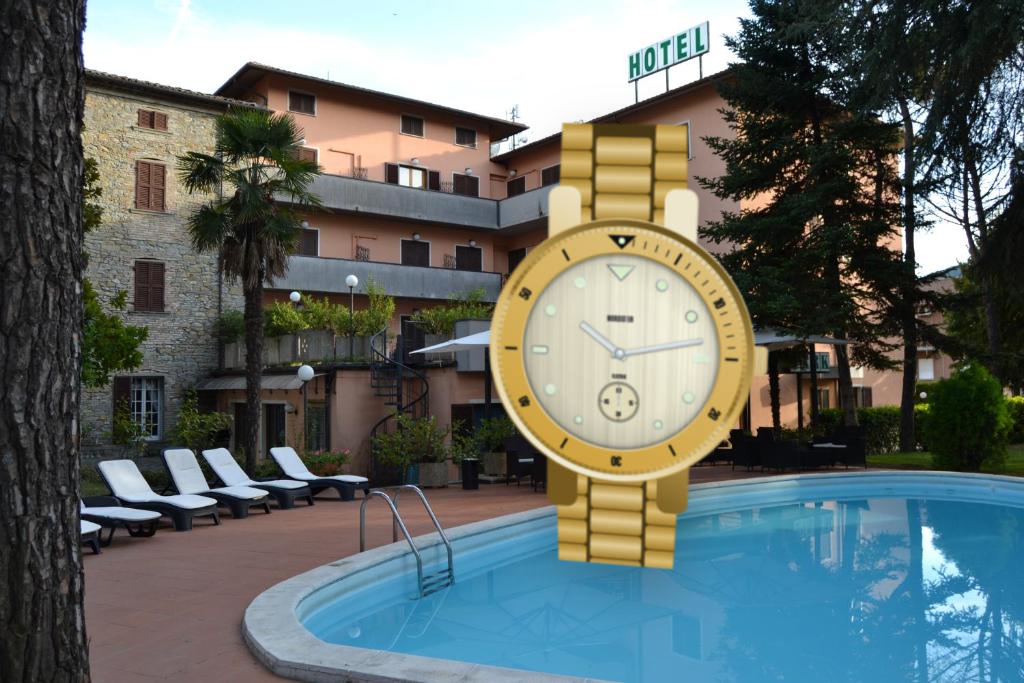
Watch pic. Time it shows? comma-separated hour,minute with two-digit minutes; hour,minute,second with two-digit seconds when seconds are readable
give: 10,13
